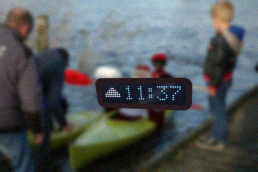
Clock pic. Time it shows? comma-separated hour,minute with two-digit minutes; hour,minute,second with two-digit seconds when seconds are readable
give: 11,37
